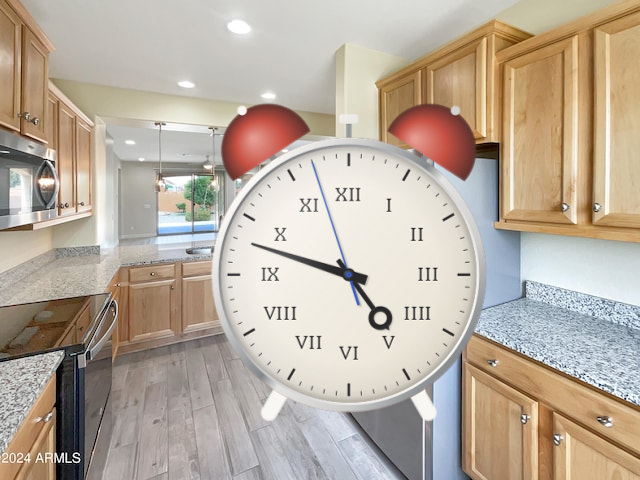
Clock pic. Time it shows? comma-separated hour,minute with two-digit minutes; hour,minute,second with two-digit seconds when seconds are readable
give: 4,47,57
